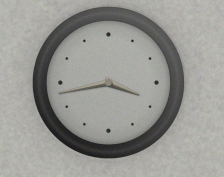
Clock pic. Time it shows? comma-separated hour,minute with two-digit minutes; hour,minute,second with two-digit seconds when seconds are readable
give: 3,43
